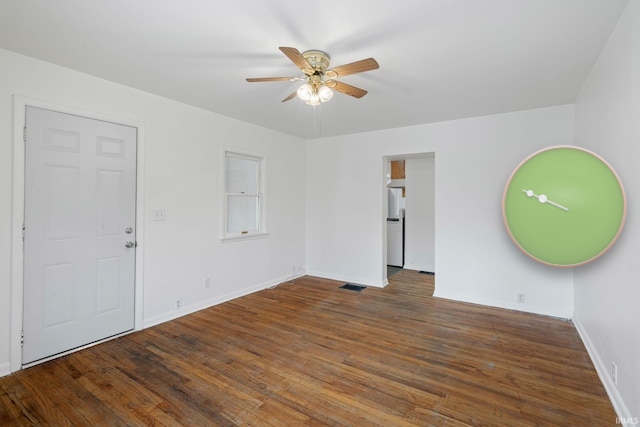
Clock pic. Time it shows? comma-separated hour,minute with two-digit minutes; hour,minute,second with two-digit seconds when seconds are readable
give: 9,49
